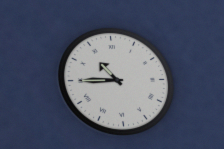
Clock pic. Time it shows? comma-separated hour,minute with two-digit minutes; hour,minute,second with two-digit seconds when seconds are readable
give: 10,45
